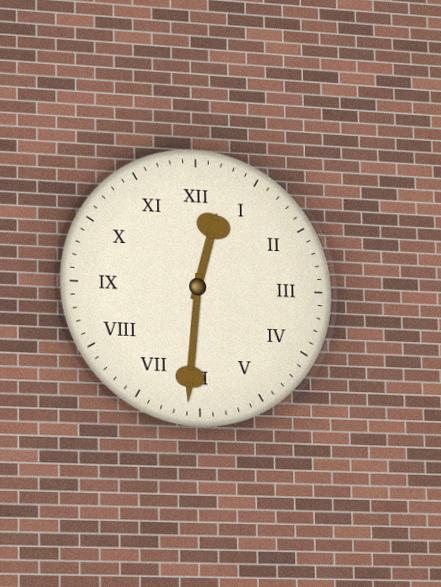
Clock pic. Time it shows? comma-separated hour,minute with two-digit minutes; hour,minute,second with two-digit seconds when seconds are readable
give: 12,31
